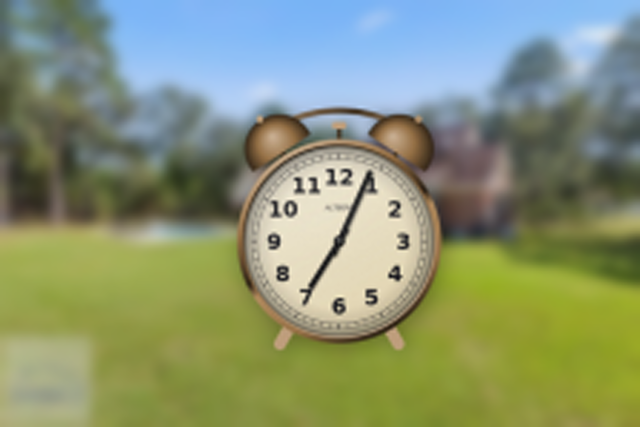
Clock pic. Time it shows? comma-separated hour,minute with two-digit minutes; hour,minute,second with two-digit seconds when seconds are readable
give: 7,04
